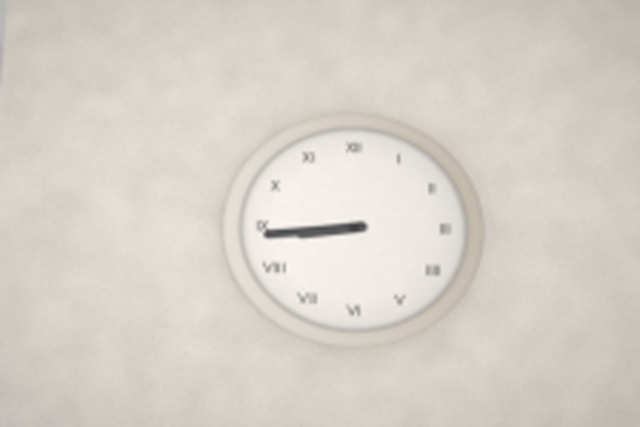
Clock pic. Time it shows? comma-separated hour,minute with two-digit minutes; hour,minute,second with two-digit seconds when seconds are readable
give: 8,44
